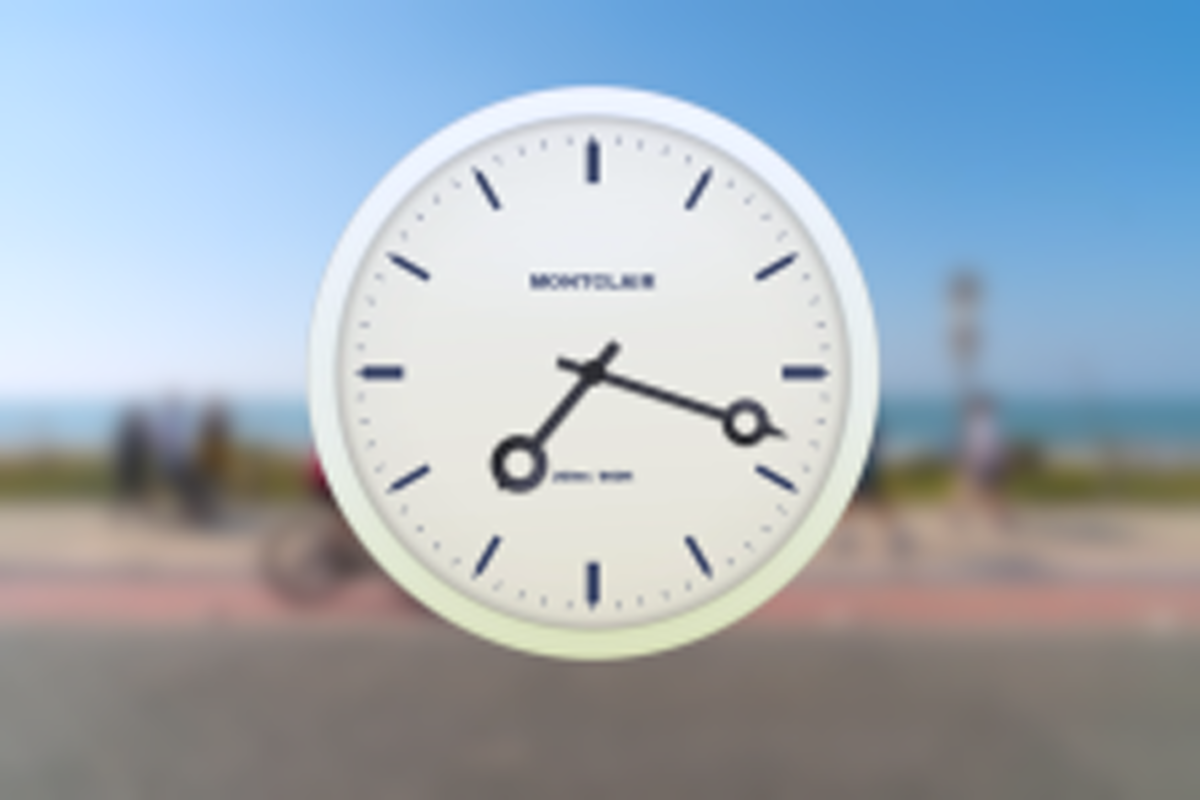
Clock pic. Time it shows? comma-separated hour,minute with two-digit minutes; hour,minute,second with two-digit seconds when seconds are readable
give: 7,18
